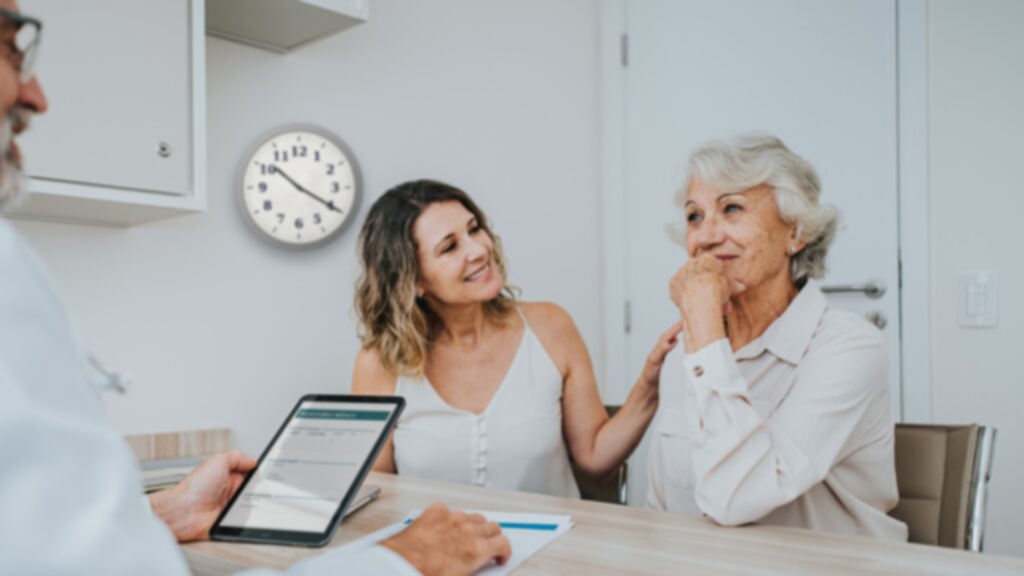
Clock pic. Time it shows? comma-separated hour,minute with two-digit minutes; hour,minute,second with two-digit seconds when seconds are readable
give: 10,20
